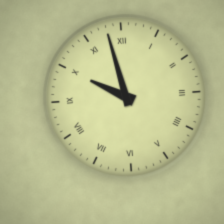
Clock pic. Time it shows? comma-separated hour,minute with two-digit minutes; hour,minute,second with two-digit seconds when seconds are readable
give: 9,58
